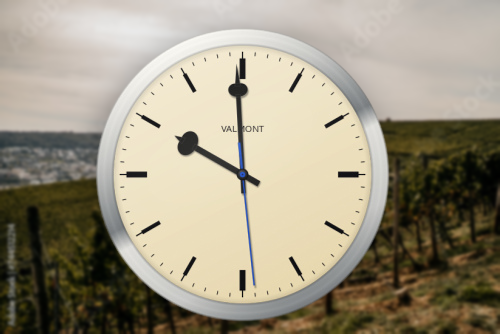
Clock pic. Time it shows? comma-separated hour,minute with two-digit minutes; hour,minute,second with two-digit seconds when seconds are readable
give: 9,59,29
